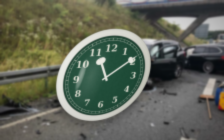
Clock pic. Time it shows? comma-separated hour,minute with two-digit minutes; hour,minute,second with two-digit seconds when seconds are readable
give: 11,09
